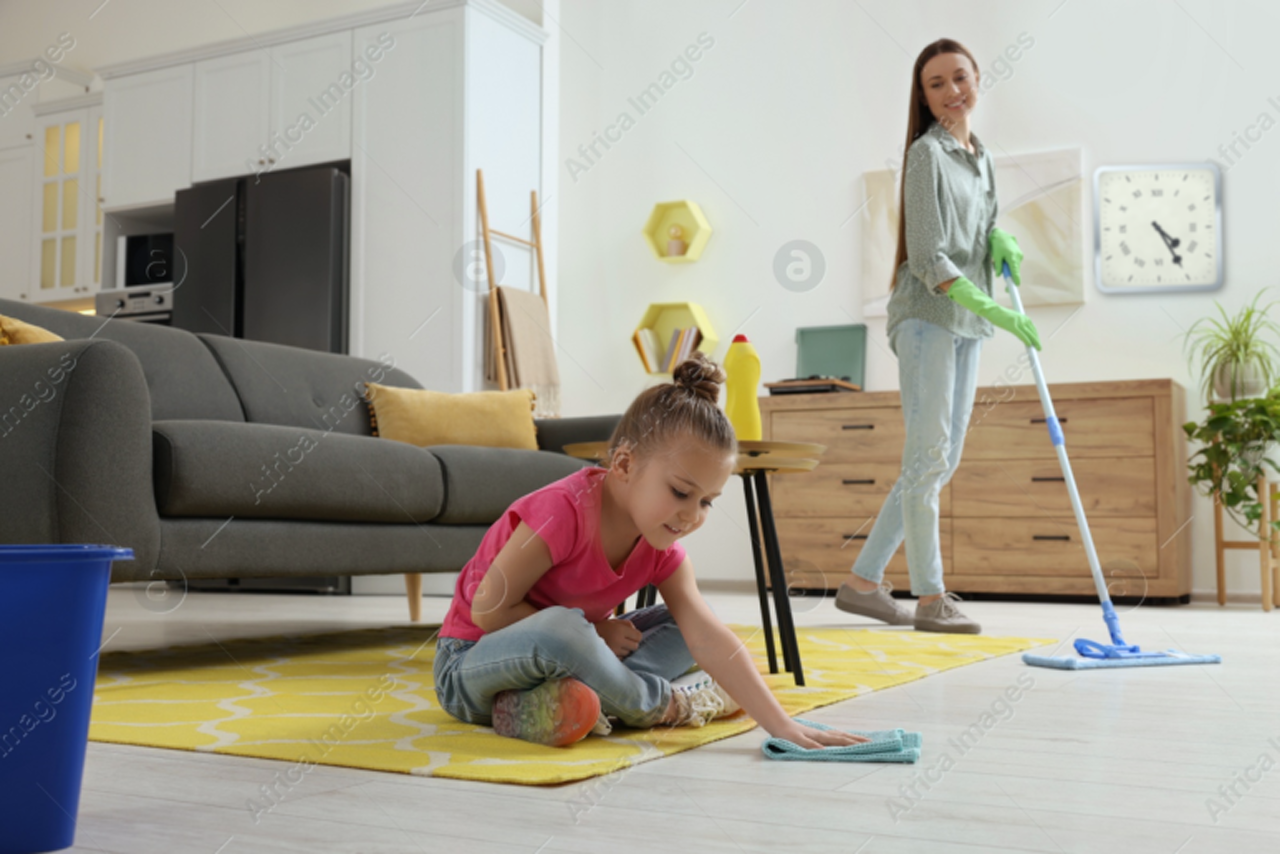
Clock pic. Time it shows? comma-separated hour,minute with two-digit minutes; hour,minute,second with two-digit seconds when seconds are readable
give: 4,25
